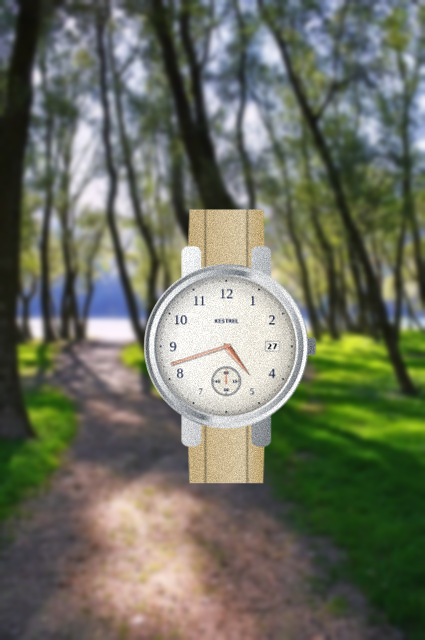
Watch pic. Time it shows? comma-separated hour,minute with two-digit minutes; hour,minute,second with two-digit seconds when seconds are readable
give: 4,42
